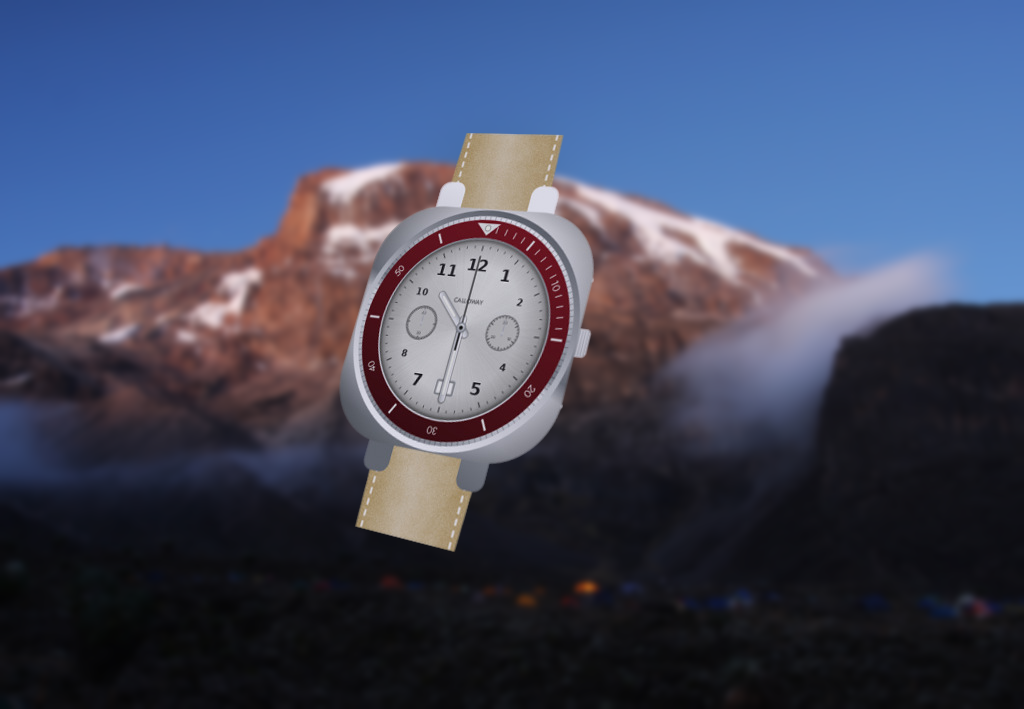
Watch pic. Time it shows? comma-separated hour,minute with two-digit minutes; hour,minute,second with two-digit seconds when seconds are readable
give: 10,30
